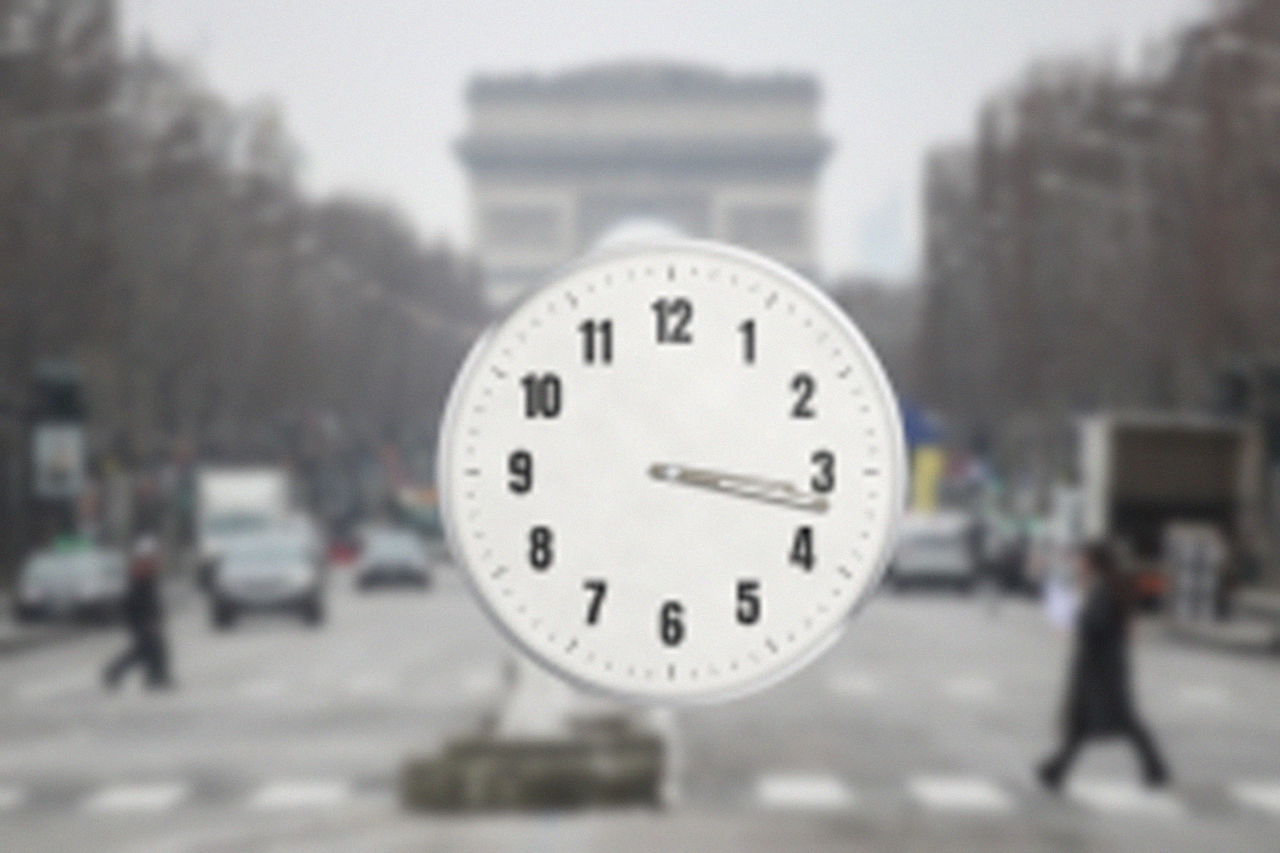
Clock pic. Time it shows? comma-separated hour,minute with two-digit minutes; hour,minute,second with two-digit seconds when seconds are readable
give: 3,17
